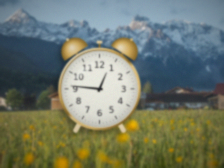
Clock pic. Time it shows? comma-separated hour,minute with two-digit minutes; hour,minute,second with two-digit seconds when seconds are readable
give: 12,46
